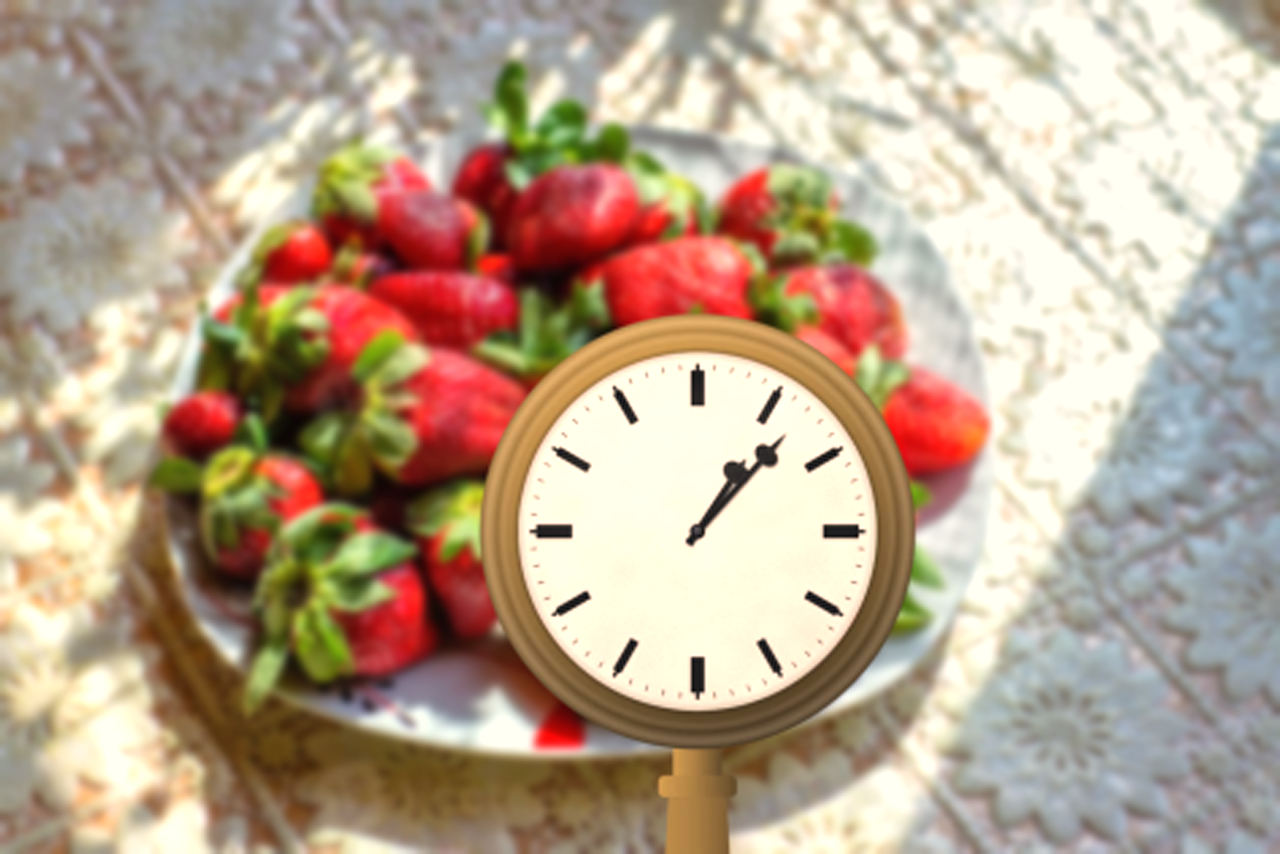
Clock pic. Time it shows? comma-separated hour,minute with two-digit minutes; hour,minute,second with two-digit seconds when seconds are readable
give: 1,07
